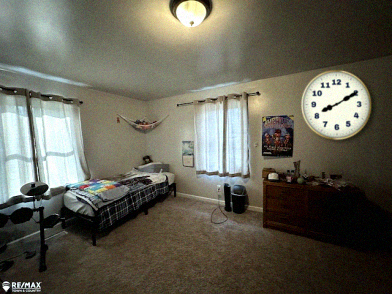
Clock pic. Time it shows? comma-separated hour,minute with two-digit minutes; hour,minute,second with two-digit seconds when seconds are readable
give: 8,10
